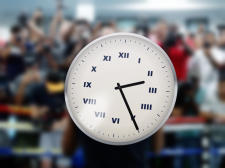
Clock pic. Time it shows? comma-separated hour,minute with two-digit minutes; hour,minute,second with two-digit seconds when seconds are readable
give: 2,25
